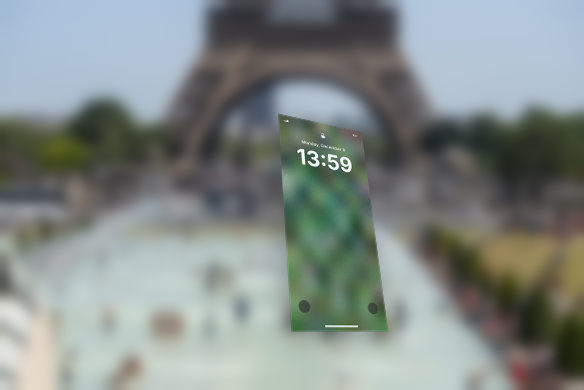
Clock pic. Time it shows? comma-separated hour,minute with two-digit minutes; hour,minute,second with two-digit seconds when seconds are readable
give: 13,59
